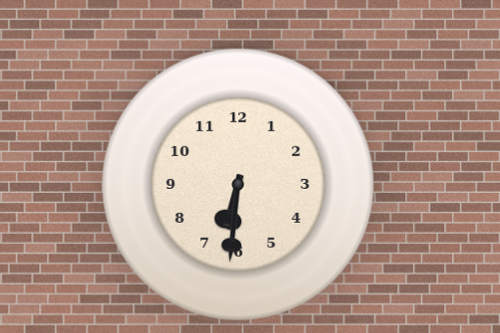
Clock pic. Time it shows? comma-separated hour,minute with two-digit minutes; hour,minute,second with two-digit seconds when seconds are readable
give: 6,31
